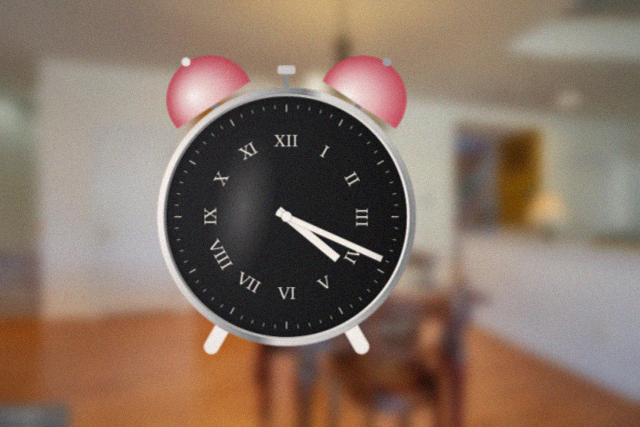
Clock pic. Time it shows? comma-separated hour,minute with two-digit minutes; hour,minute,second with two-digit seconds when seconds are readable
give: 4,19
